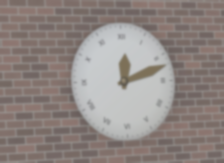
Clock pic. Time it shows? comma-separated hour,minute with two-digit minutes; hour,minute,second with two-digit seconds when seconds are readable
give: 12,12
